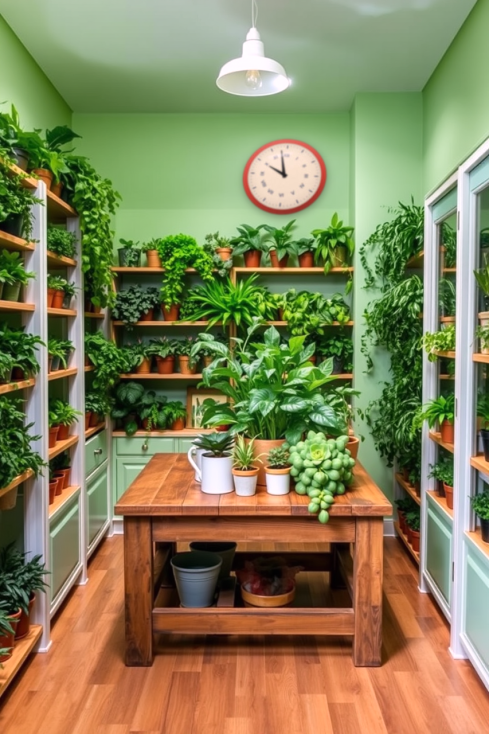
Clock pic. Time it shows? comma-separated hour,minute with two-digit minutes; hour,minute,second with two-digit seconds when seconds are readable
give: 9,58
